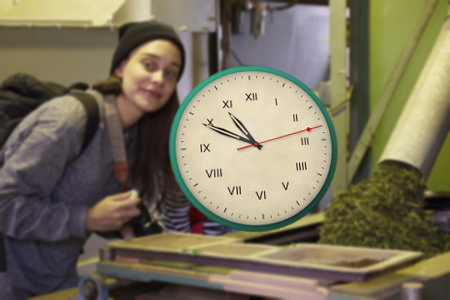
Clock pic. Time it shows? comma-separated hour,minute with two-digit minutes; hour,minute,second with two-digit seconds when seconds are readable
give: 10,49,13
